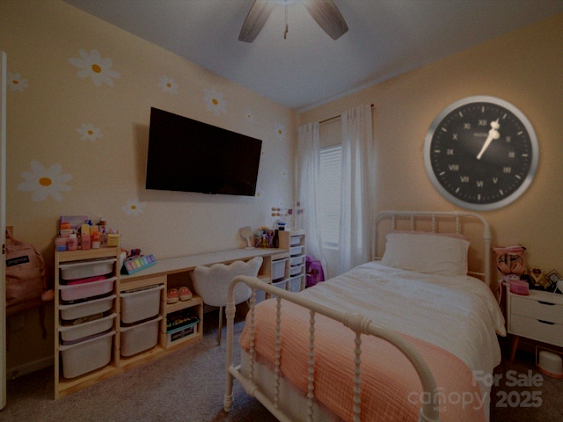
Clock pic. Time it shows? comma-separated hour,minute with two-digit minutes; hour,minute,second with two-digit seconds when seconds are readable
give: 1,04
